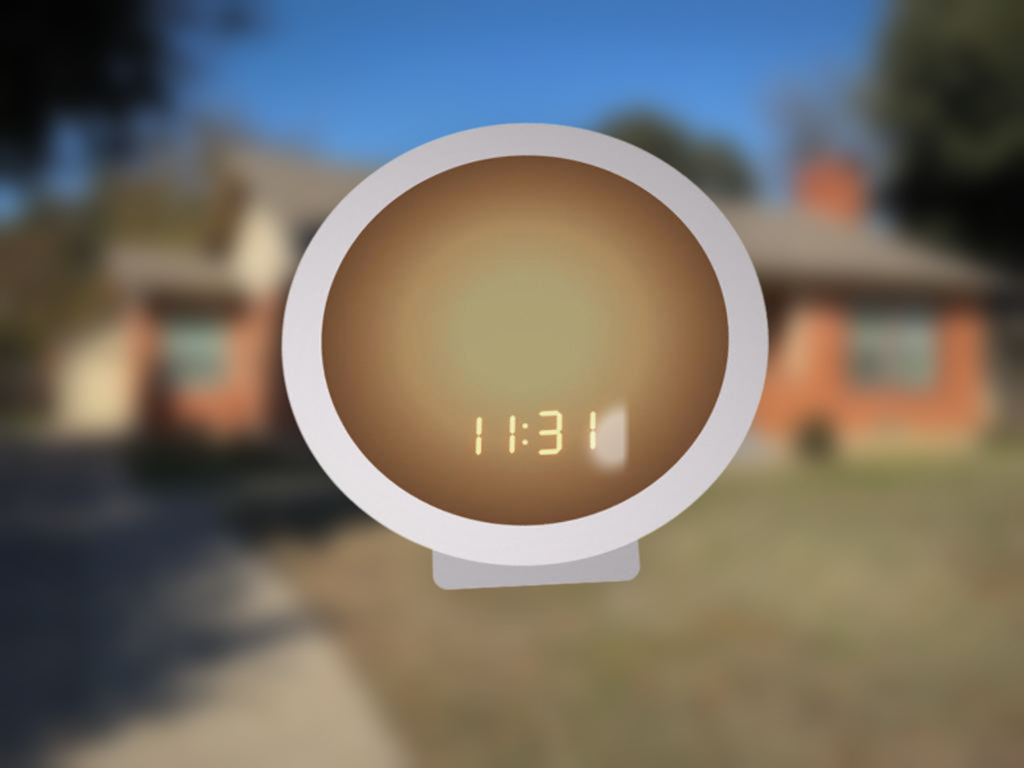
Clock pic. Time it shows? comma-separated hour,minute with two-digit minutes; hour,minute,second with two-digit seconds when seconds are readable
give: 11,31
